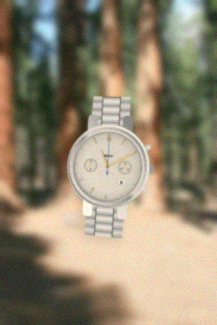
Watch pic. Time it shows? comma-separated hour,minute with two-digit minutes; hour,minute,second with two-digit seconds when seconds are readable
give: 11,10
